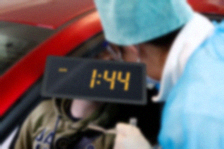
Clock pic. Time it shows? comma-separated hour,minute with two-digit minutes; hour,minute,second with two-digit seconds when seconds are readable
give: 1,44
